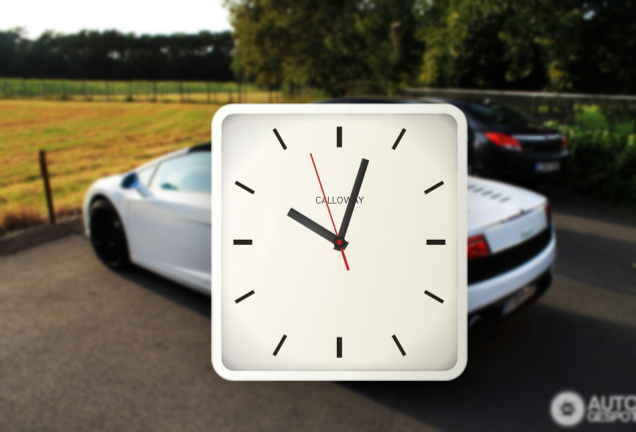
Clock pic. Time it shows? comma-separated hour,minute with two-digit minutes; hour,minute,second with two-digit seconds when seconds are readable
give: 10,02,57
